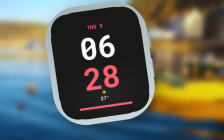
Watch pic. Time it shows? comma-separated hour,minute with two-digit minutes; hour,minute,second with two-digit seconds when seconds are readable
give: 6,28
